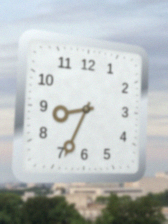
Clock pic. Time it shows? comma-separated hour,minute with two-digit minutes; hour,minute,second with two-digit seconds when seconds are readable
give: 8,34
